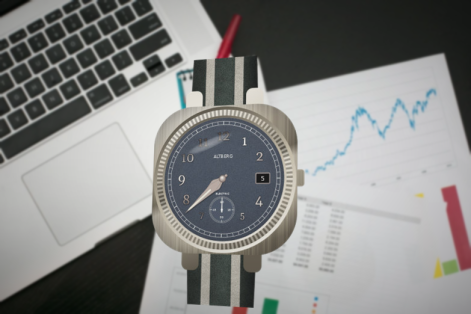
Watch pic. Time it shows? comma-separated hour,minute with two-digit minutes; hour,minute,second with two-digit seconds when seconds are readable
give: 7,38
